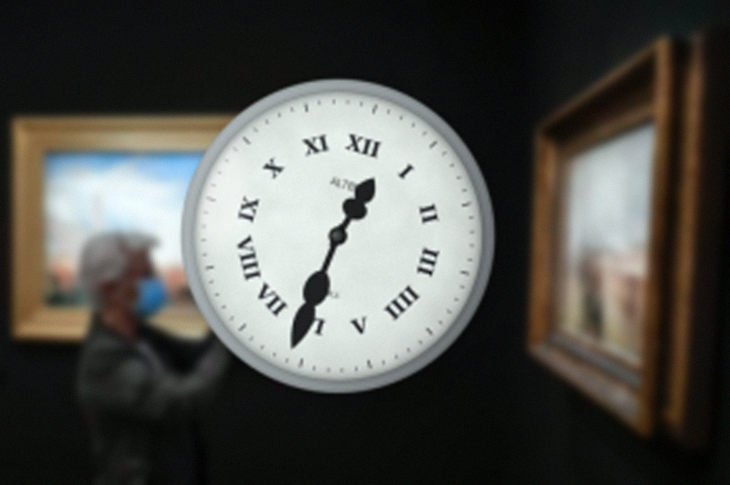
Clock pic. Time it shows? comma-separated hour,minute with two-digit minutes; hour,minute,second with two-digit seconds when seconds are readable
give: 12,31
